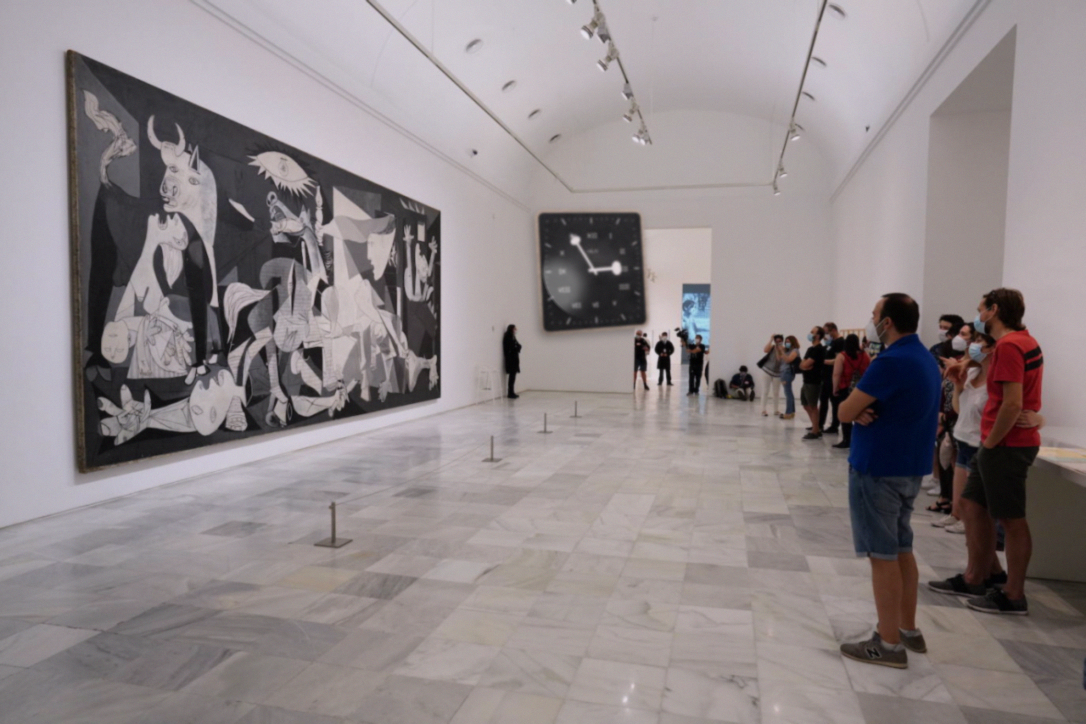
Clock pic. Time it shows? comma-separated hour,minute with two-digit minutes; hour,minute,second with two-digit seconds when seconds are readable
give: 2,55
